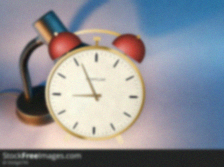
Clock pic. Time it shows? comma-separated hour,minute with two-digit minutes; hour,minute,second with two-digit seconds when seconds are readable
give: 8,56
